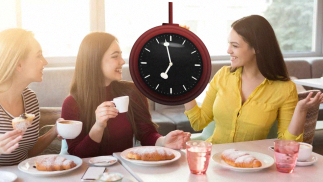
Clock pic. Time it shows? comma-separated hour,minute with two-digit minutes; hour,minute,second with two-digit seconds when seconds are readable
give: 6,58
